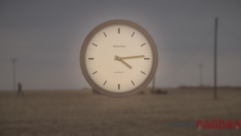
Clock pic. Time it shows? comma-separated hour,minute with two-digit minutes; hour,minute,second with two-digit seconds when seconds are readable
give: 4,14
